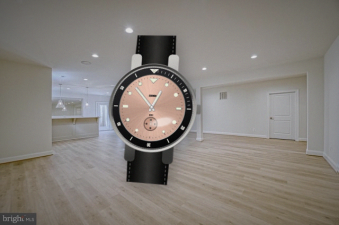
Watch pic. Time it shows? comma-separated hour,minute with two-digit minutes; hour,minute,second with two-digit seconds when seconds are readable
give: 12,53
